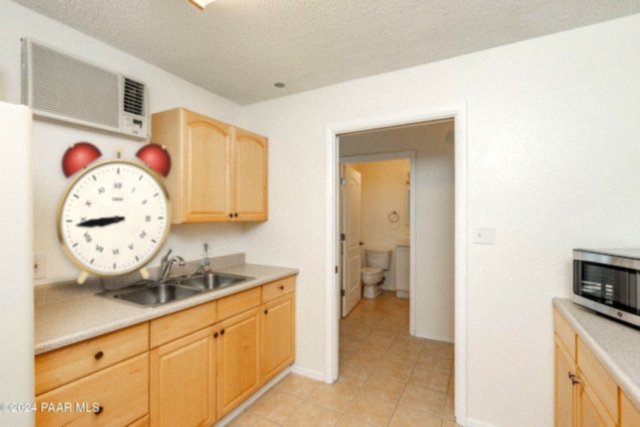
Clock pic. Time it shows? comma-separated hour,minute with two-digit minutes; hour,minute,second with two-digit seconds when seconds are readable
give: 8,44
